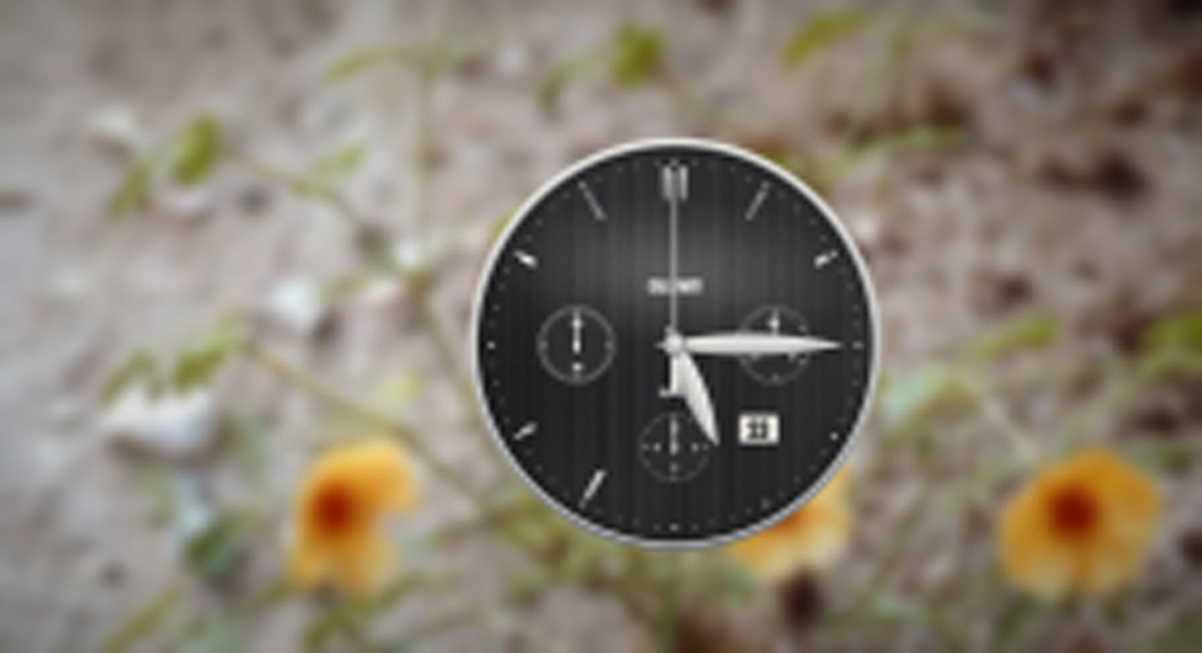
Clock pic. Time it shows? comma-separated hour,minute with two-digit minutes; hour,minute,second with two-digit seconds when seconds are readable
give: 5,15
